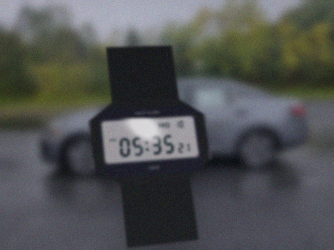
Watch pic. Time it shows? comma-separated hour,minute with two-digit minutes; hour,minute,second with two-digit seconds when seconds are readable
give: 5,35
